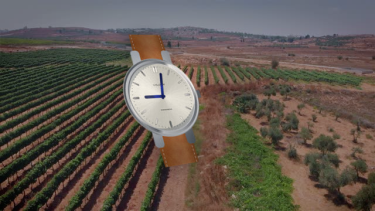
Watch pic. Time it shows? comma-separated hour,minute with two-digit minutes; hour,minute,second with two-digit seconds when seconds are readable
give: 9,02
